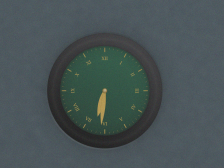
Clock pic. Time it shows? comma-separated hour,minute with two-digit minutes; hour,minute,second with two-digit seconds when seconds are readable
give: 6,31
